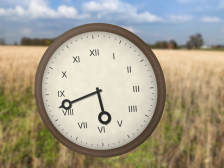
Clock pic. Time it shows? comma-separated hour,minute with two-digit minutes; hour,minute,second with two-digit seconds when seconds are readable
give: 5,42
